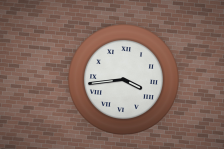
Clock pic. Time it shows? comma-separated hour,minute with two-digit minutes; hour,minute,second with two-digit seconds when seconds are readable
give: 3,43
